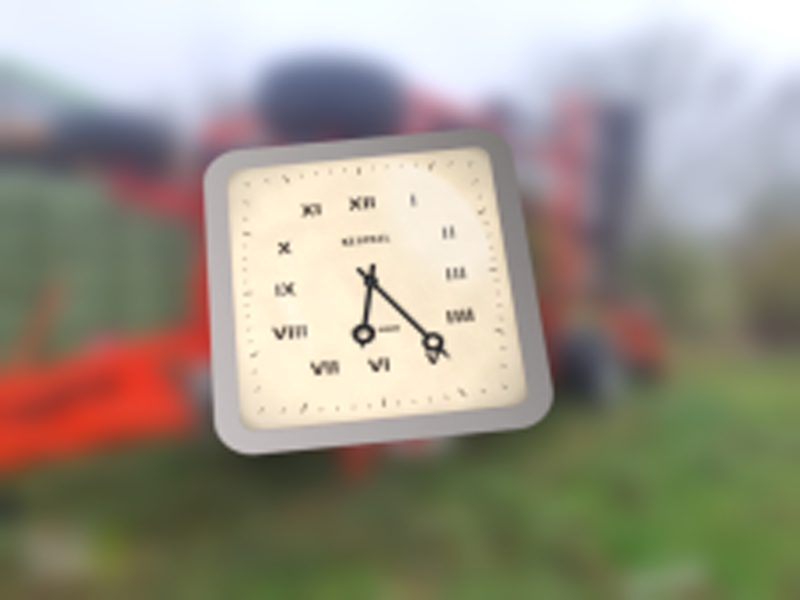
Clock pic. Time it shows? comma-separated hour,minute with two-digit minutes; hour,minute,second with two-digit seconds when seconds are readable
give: 6,24
